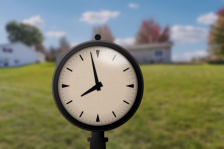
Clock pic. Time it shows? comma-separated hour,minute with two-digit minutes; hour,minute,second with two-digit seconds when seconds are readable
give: 7,58
